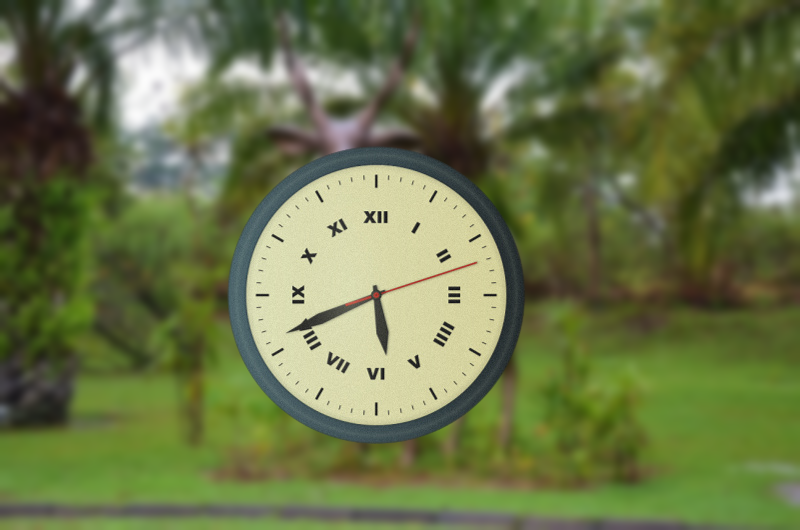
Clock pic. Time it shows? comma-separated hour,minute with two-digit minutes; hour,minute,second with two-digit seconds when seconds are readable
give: 5,41,12
